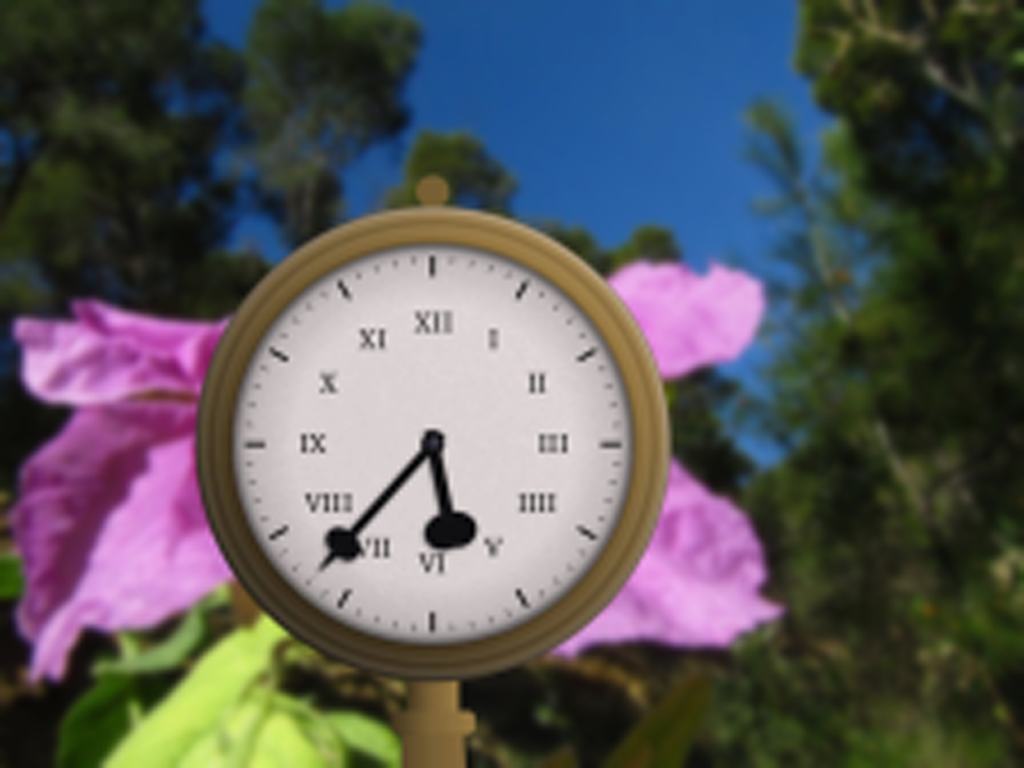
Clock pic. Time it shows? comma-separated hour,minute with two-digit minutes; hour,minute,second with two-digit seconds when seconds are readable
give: 5,37
